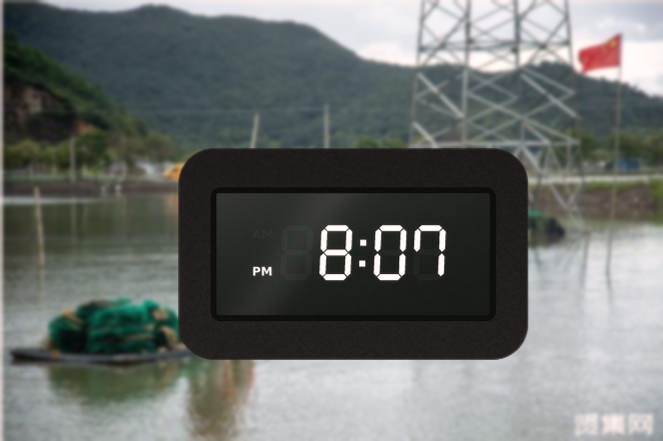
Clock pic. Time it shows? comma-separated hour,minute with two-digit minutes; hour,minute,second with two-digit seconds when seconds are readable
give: 8,07
